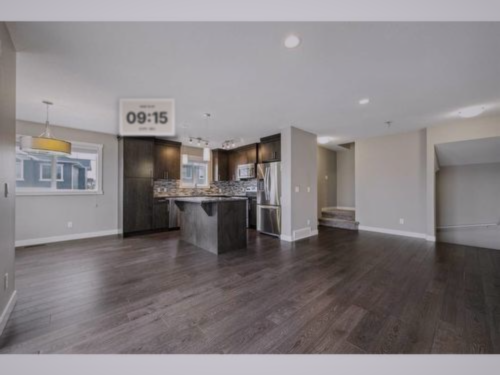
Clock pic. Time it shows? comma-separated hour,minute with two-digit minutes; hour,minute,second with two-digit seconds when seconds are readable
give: 9,15
